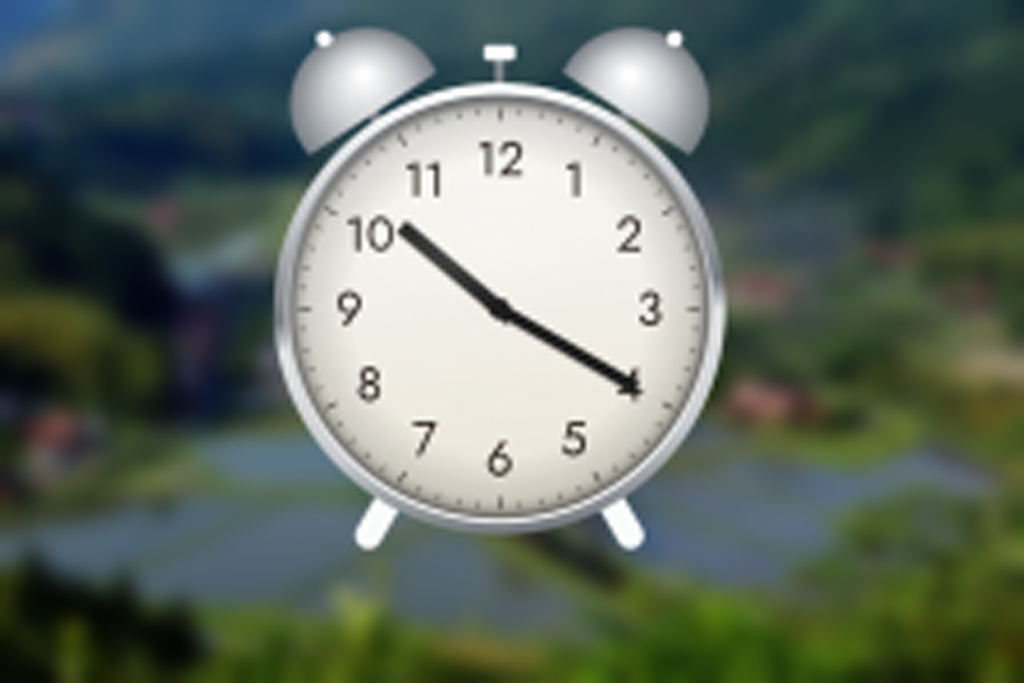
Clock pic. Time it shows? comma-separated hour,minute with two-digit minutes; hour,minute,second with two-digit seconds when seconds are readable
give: 10,20
